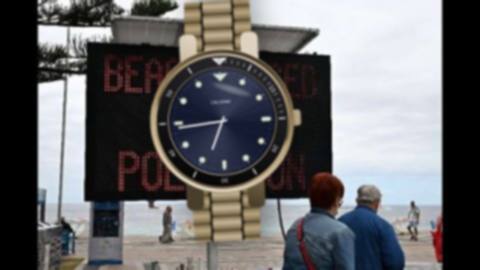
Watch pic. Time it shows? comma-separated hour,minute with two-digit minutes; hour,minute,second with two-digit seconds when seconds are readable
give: 6,44
